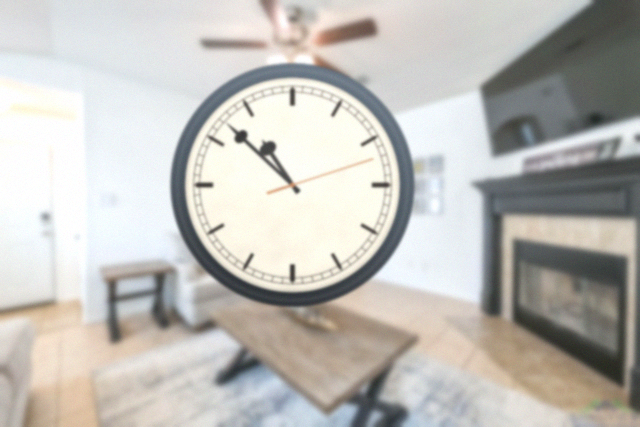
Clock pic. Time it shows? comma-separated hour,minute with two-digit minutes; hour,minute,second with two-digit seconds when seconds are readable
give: 10,52,12
